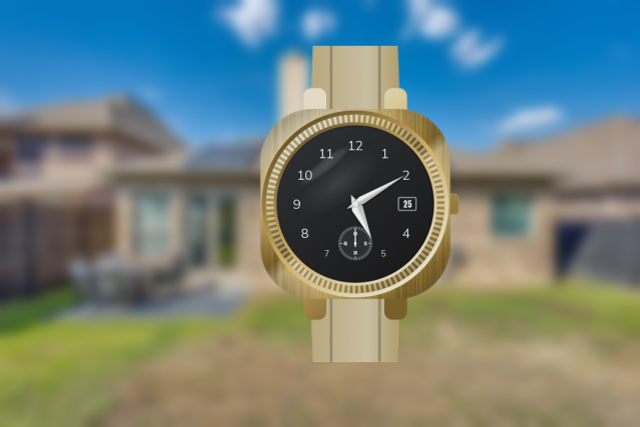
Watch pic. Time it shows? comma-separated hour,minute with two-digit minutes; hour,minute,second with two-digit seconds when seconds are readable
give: 5,10
